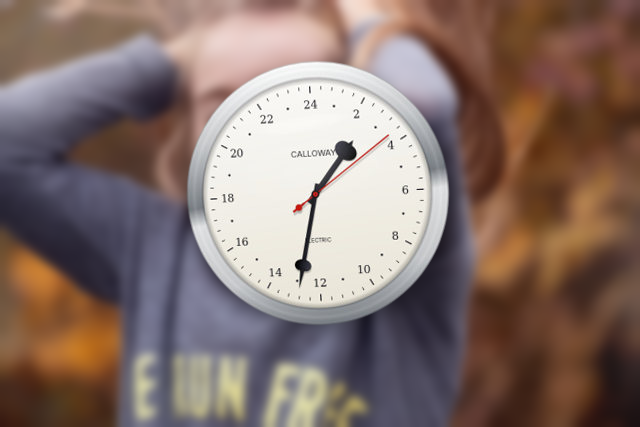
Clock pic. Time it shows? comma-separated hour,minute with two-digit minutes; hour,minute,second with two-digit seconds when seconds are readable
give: 2,32,09
